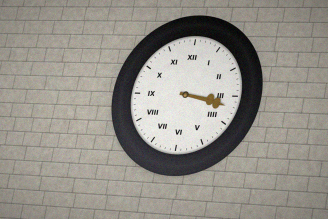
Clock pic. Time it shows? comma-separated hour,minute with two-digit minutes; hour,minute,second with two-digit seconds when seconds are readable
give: 3,17
